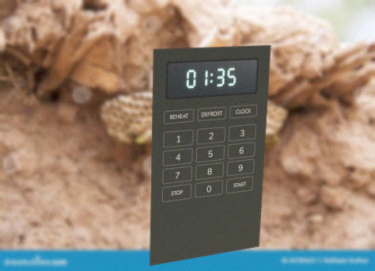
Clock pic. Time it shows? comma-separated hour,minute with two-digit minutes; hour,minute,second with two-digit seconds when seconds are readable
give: 1,35
